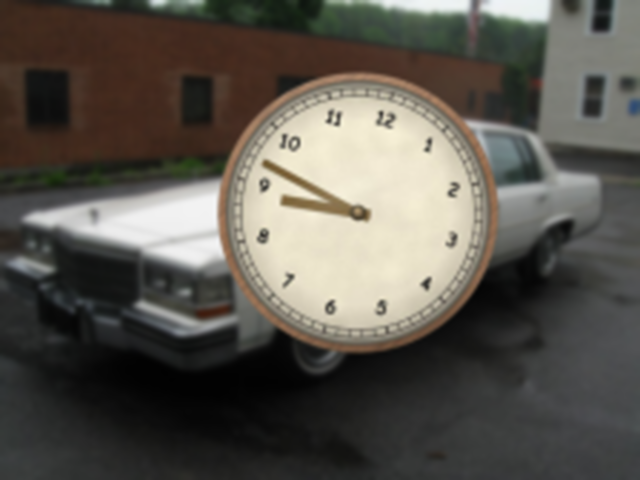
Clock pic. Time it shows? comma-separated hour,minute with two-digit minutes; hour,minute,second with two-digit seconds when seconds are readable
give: 8,47
